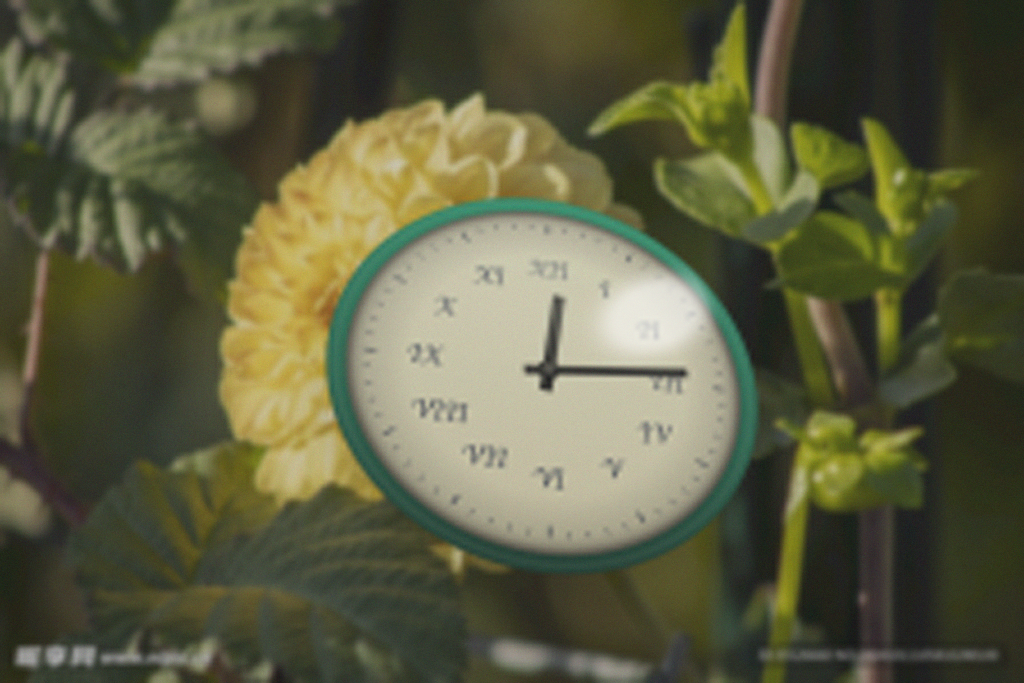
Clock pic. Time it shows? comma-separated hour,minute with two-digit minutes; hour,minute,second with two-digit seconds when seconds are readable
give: 12,14
